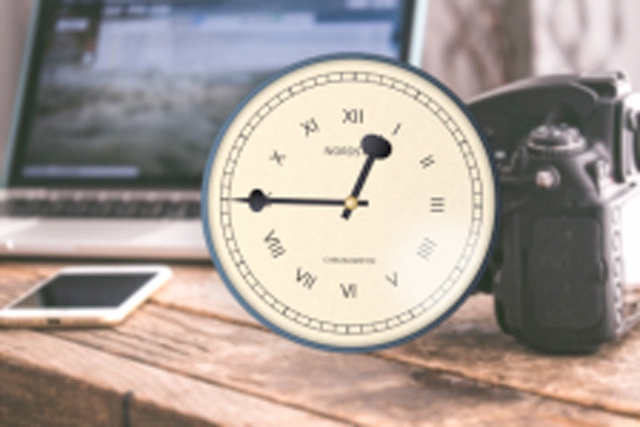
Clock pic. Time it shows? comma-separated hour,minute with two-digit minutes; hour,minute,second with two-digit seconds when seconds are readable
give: 12,45
